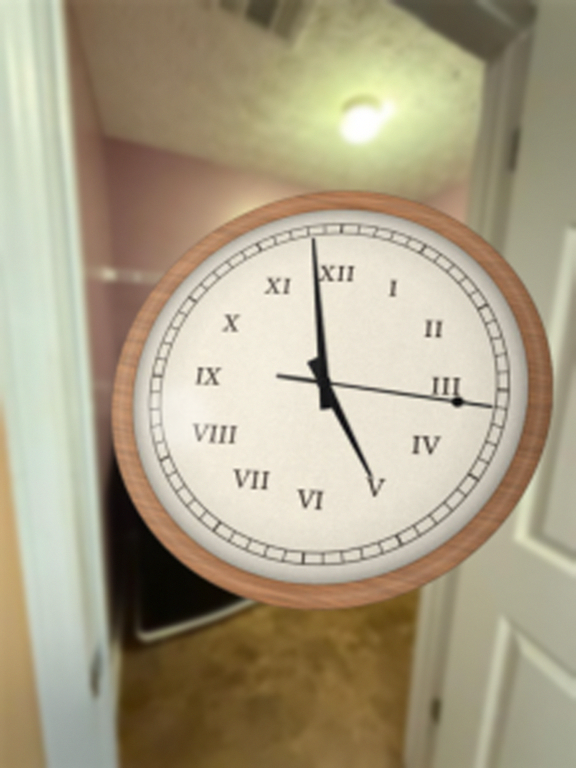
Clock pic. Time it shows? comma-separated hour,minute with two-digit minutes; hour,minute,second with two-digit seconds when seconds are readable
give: 4,58,16
